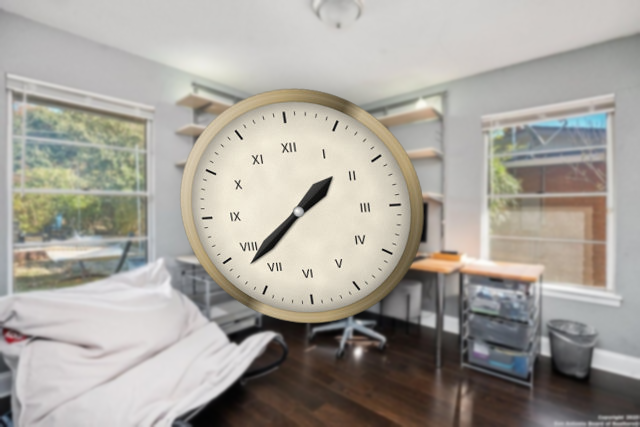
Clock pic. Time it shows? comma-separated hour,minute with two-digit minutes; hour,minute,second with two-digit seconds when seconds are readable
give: 1,38
